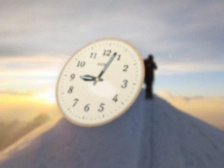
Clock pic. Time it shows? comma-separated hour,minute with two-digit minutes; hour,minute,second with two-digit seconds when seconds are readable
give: 9,03
